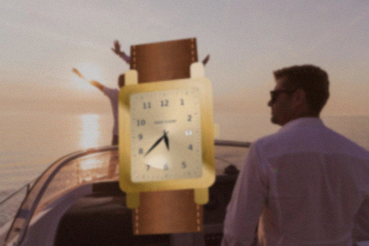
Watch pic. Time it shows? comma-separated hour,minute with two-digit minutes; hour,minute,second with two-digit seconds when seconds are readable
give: 5,38
